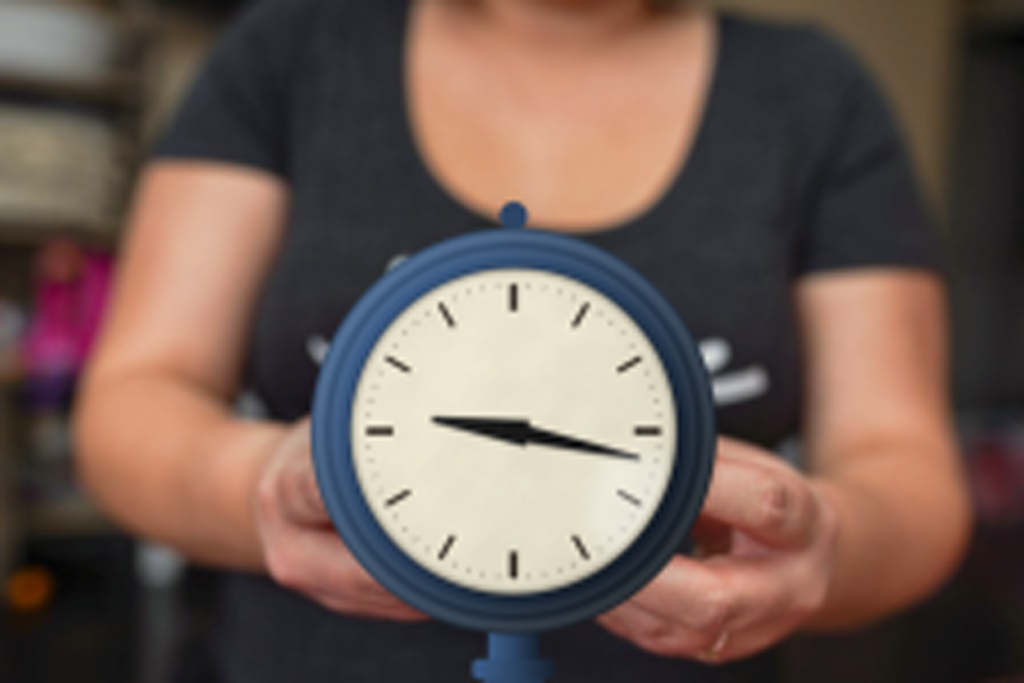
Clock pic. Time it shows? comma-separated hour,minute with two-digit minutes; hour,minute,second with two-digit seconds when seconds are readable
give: 9,17
